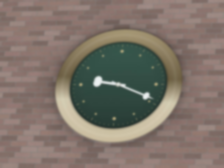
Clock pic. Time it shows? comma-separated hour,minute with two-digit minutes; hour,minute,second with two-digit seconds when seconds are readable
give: 9,19
